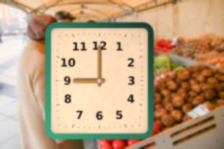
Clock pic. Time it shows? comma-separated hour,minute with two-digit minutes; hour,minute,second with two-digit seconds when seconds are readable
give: 9,00
